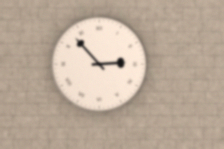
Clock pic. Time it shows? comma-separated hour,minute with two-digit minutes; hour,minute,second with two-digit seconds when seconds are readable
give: 2,53
